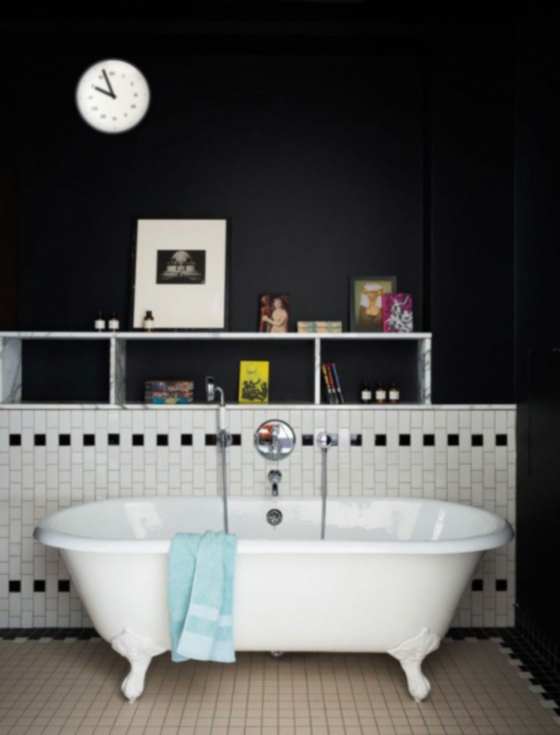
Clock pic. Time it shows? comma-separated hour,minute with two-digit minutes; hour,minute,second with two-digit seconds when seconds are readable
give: 9,57
